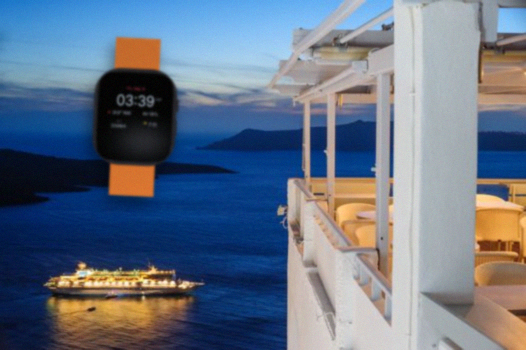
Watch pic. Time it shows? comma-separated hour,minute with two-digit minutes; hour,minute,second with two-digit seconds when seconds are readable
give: 3,39
